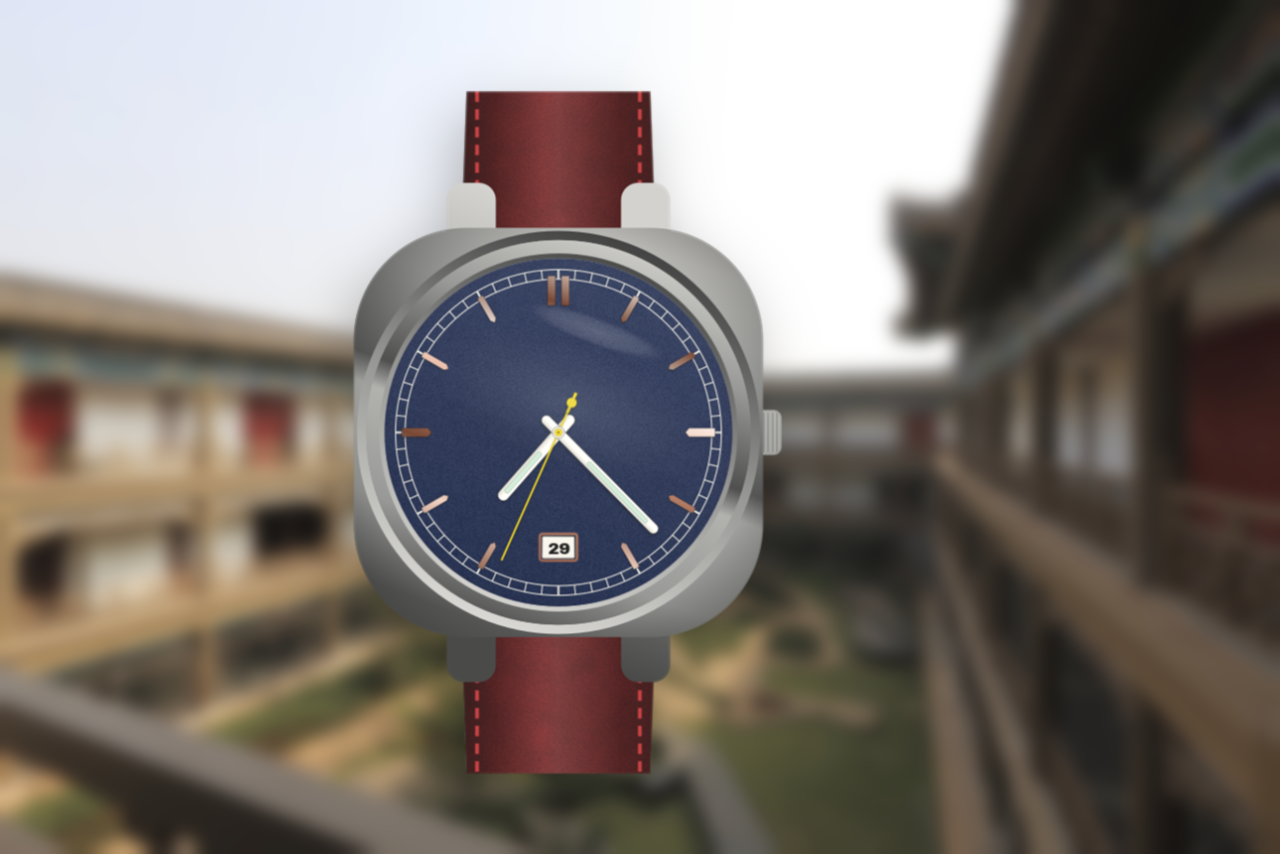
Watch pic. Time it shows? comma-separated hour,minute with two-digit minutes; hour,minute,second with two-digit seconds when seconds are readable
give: 7,22,34
